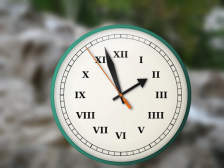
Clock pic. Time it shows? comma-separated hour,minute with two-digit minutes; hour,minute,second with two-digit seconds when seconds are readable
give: 1,56,54
